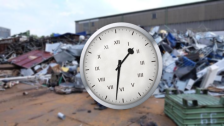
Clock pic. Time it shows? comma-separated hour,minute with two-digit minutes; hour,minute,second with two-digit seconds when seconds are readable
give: 1,32
